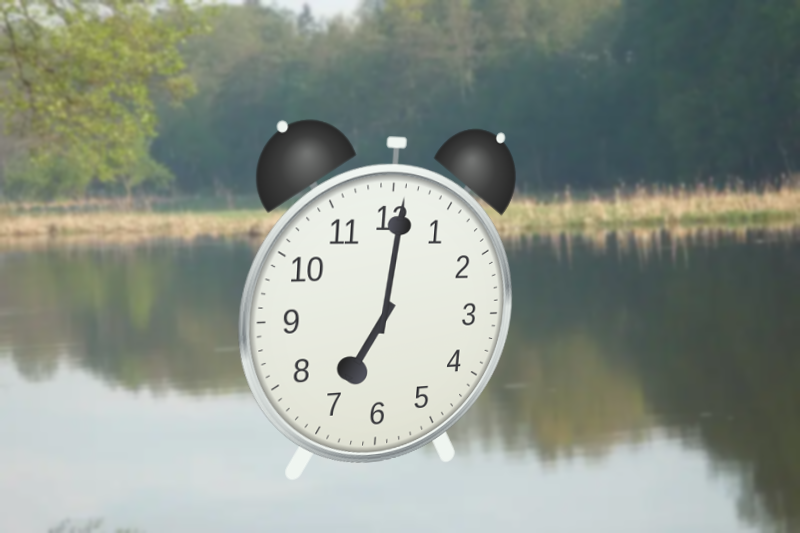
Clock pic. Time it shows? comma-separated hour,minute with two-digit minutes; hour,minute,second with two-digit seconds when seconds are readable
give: 7,01
